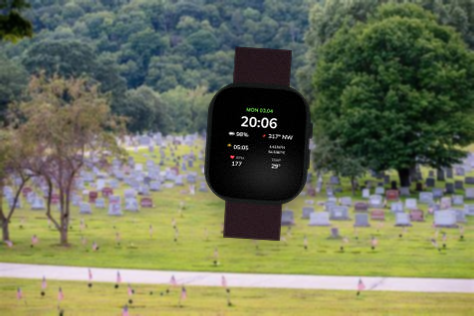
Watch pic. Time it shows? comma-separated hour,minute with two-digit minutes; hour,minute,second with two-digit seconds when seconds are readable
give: 20,06
